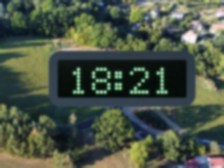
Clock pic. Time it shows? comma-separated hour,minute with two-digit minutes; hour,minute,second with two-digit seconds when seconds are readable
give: 18,21
